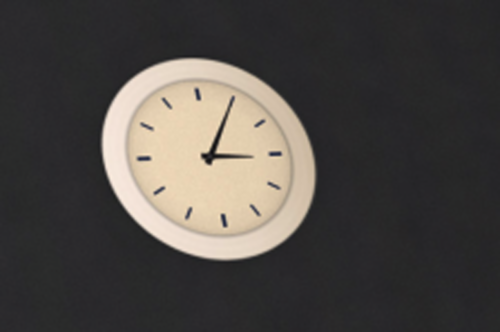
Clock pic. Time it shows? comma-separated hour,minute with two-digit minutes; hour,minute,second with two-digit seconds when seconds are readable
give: 3,05
